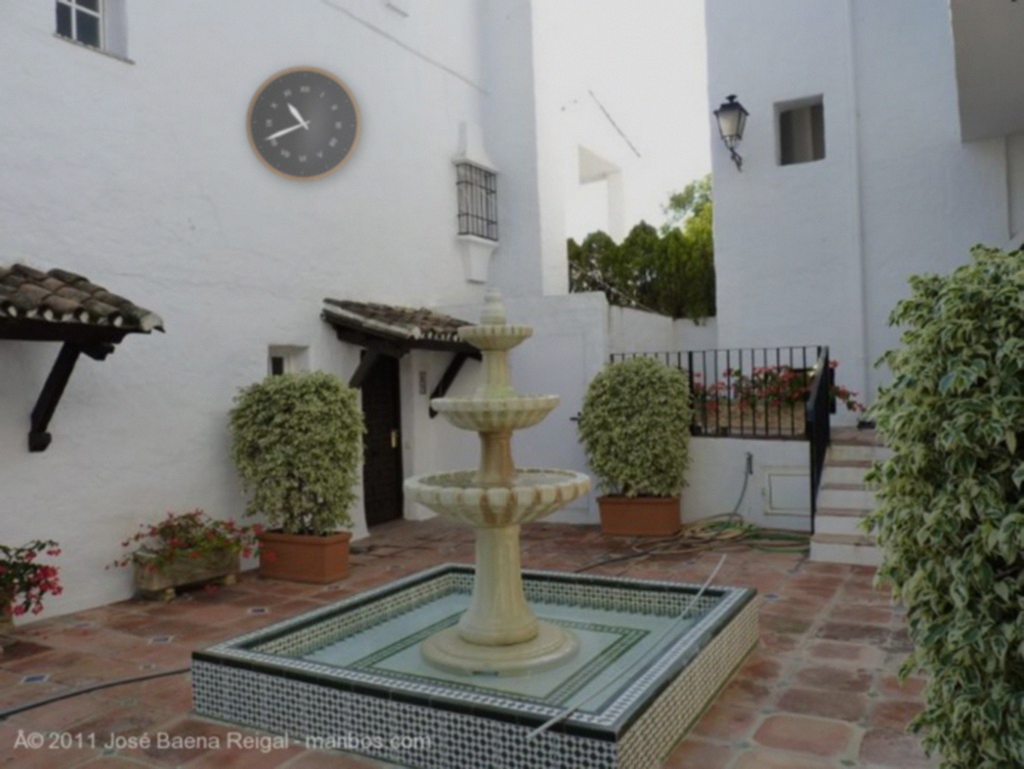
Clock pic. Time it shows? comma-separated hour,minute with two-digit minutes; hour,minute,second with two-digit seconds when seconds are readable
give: 10,41
